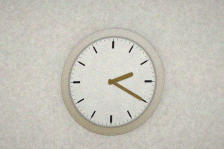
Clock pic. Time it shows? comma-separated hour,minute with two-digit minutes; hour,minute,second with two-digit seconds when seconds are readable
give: 2,20
